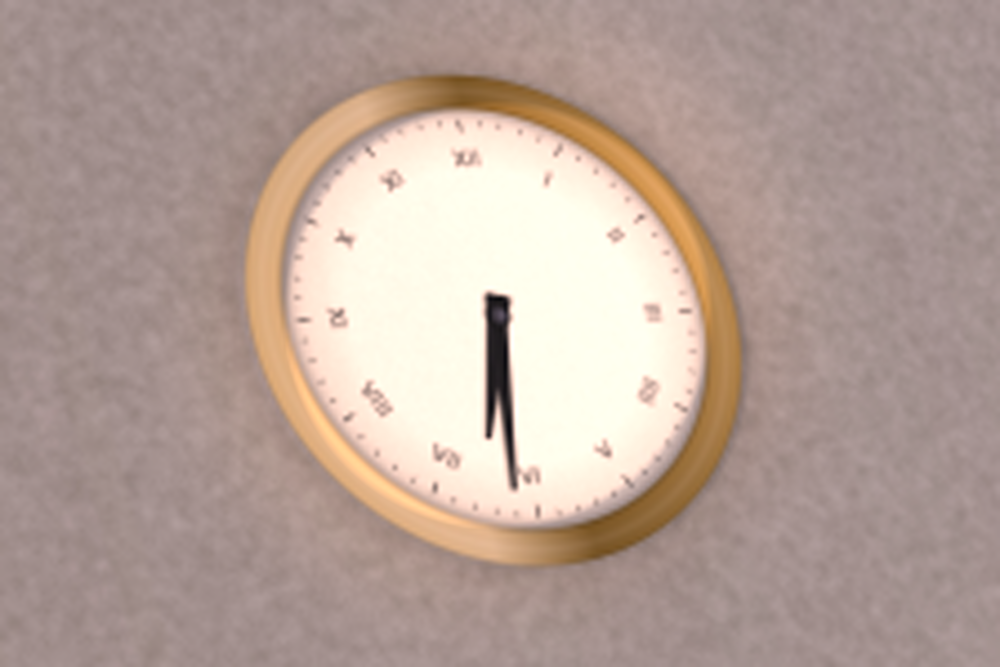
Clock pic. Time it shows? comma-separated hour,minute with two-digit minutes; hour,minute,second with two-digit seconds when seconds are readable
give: 6,31
